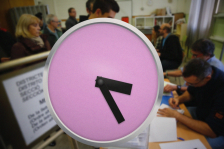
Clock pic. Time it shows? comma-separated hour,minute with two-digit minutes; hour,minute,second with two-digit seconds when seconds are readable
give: 3,25
